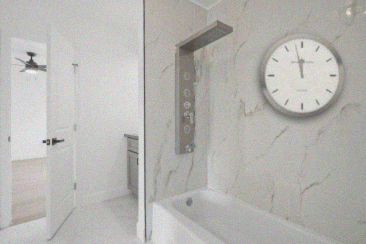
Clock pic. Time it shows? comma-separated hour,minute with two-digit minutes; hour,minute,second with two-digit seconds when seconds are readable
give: 11,58
